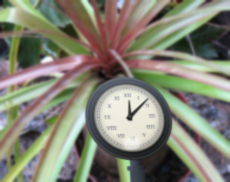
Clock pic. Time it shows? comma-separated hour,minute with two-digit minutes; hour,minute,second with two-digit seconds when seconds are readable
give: 12,08
